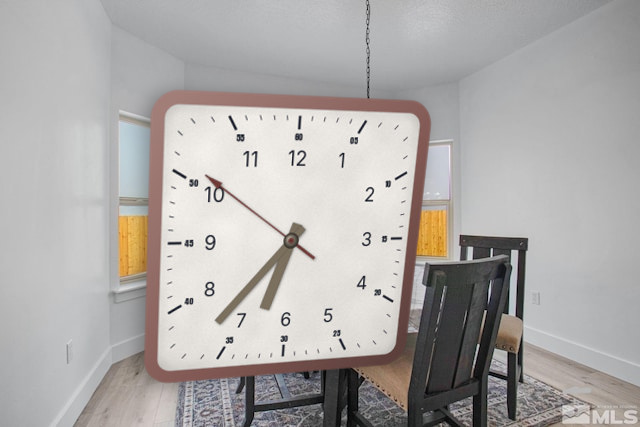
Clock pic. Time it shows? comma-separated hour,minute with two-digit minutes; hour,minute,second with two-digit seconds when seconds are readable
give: 6,36,51
